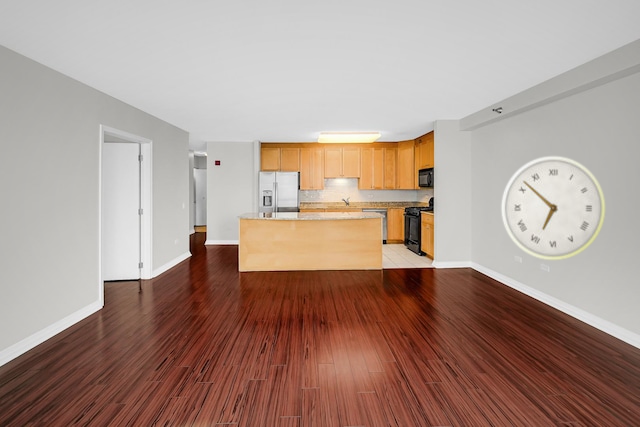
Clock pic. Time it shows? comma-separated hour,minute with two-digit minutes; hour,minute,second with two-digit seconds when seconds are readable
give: 6,52
